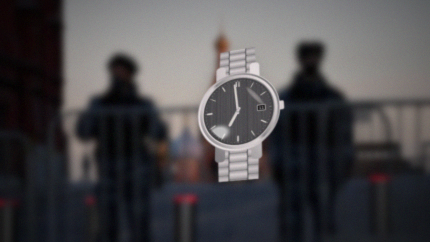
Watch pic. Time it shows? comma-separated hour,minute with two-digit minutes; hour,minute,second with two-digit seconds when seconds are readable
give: 6,59
